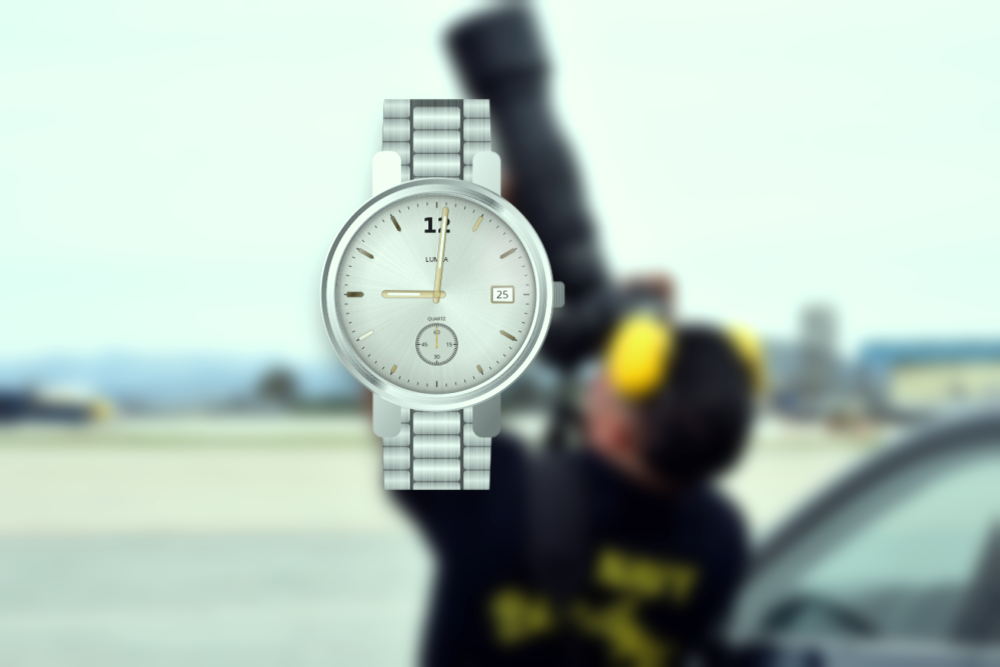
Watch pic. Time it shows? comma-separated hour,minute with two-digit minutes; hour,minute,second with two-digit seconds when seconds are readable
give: 9,01
